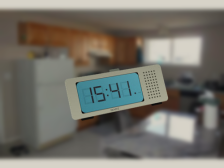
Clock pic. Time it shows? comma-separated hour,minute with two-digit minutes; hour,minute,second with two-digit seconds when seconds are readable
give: 15,41
